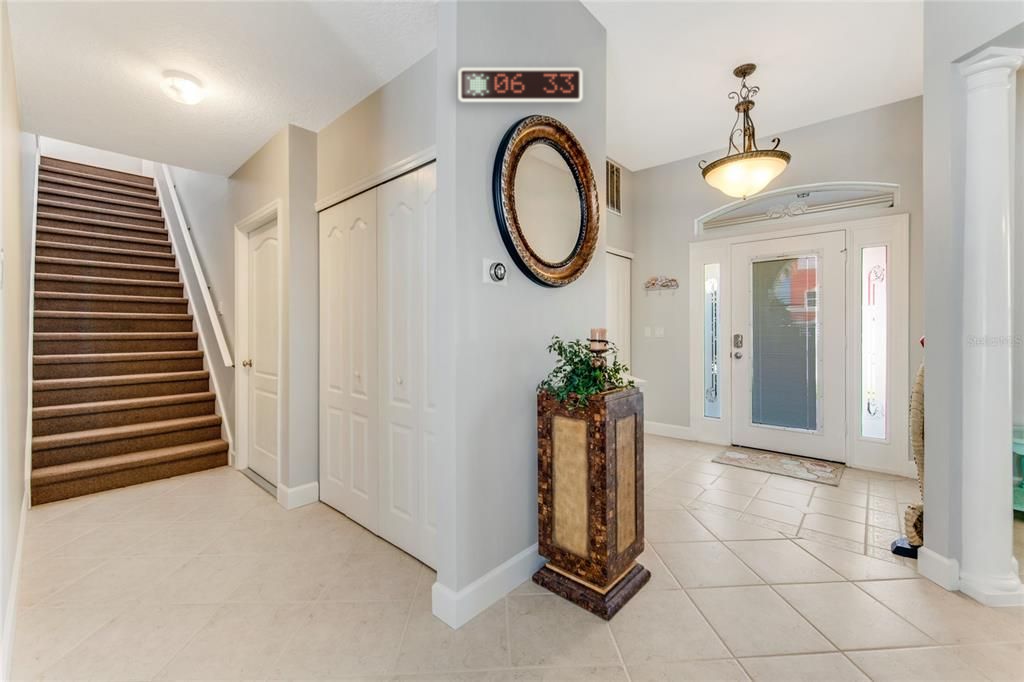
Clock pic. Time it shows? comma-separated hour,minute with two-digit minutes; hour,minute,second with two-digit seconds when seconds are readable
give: 6,33
